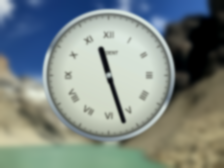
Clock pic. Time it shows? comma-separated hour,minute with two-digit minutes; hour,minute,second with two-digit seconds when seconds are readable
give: 11,27
